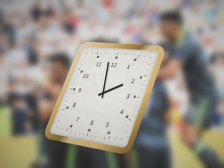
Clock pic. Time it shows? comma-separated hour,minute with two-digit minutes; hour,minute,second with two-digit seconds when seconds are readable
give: 1,58
